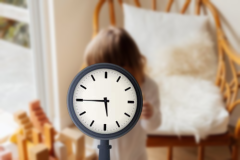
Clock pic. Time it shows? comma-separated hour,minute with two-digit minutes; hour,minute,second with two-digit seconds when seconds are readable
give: 5,45
